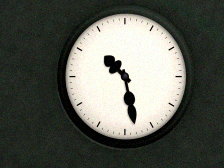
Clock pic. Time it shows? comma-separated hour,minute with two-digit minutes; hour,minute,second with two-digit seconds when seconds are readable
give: 10,28
